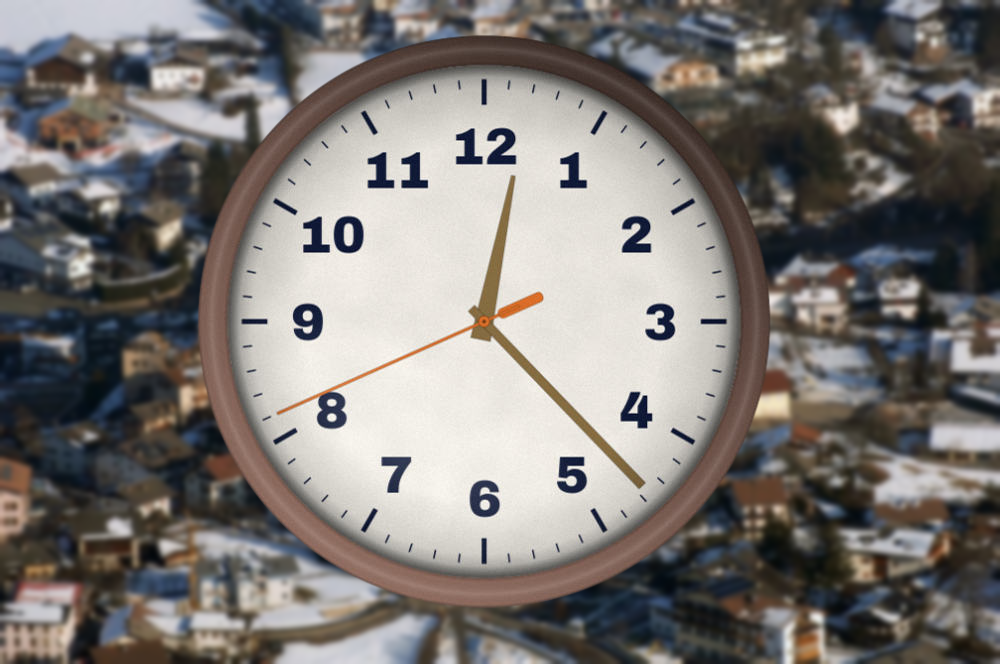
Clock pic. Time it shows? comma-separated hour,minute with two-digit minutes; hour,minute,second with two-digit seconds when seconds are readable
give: 12,22,41
